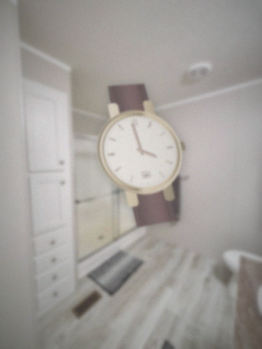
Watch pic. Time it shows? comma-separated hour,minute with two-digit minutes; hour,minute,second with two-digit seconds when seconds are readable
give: 3,59
